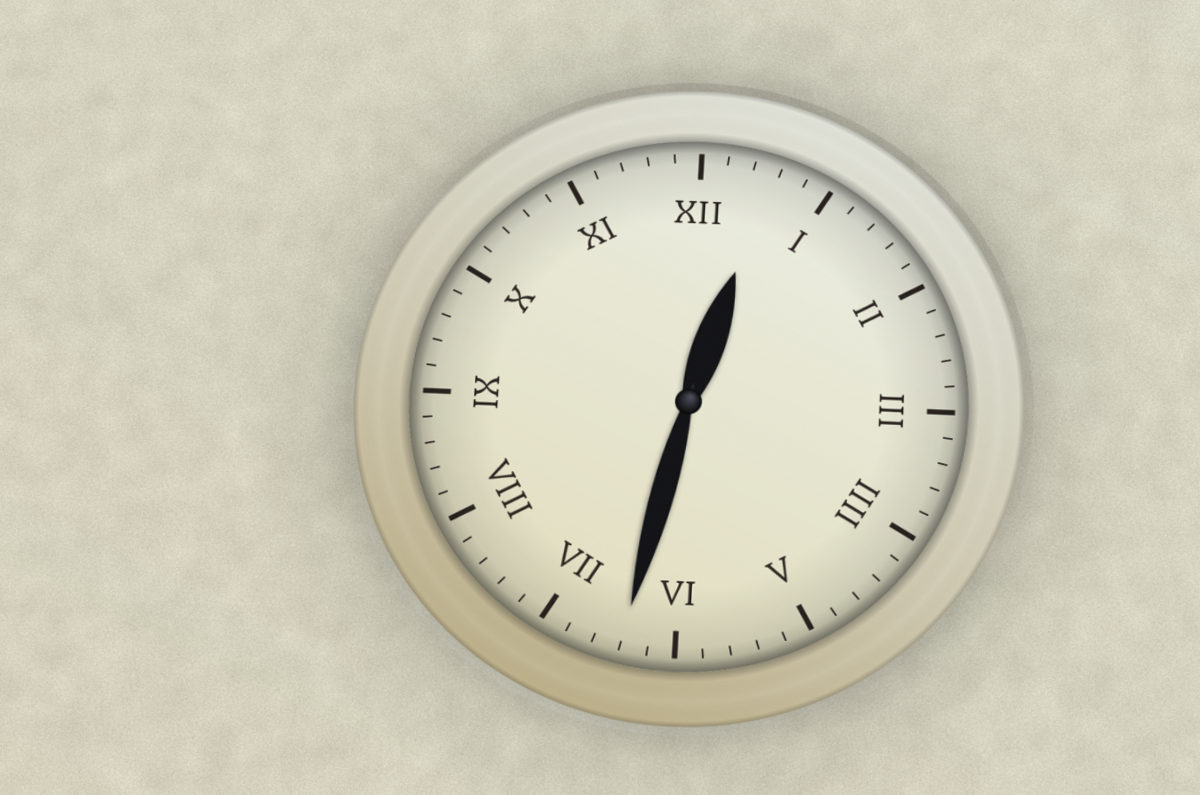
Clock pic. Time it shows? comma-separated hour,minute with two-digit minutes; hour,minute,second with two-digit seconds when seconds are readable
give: 12,32
